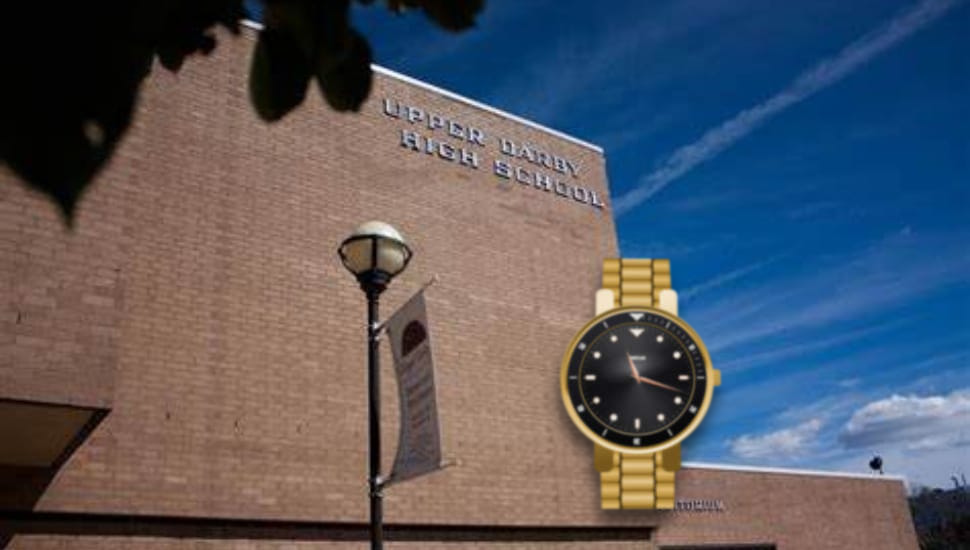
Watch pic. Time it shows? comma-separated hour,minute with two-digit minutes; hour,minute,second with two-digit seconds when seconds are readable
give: 11,18
